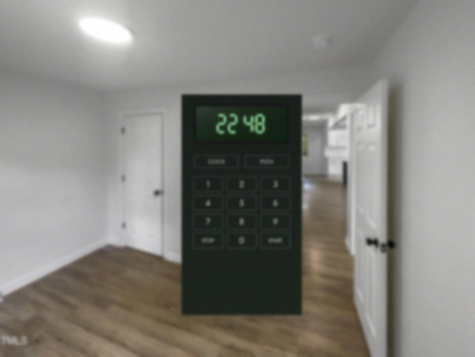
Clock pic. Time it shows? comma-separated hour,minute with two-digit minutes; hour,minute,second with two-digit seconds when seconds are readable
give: 22,48
